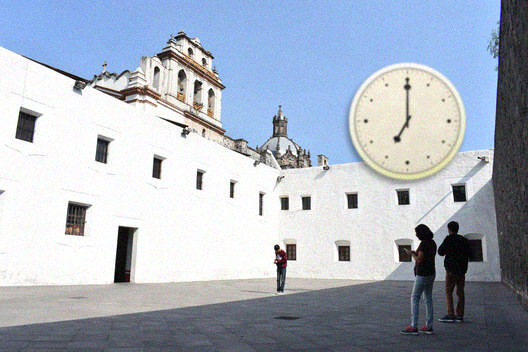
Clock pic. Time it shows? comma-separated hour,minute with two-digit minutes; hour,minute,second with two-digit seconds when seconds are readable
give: 7,00
